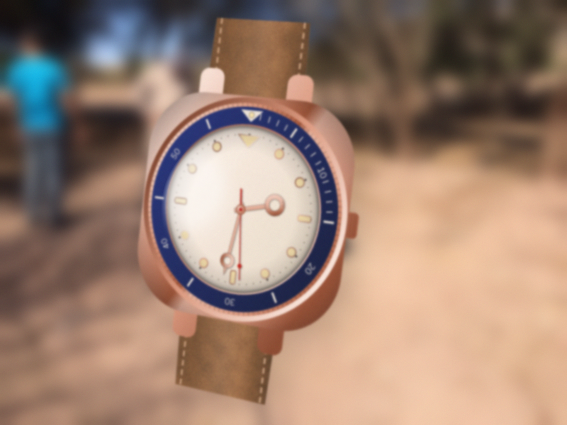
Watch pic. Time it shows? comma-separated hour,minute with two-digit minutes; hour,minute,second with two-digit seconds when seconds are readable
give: 2,31,29
